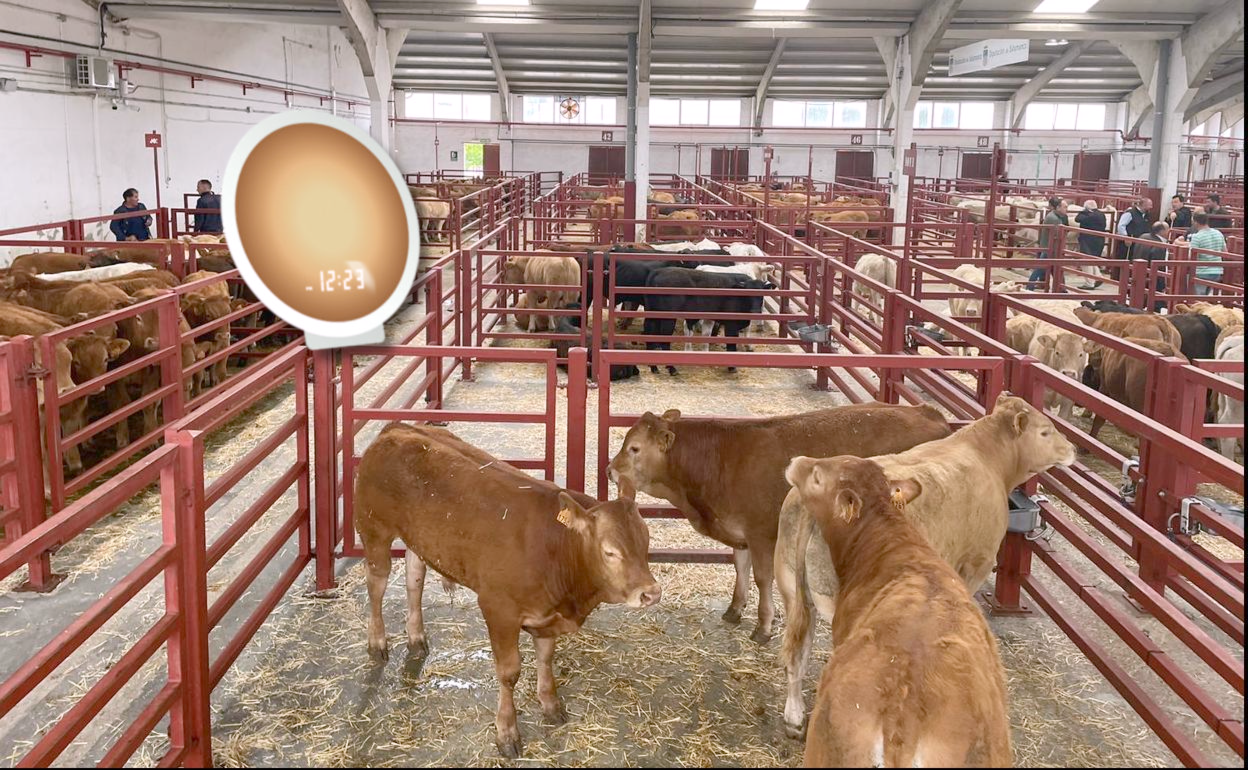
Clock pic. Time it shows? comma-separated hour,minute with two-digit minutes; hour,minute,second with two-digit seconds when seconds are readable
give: 12,23
